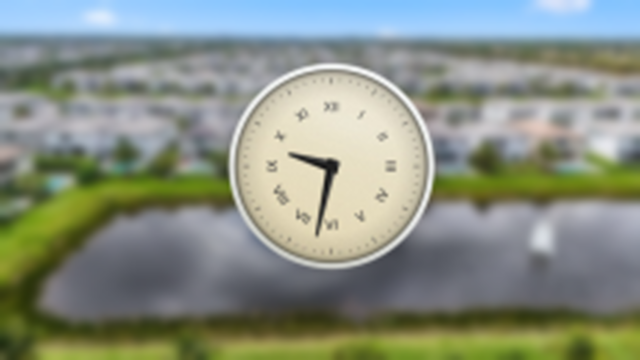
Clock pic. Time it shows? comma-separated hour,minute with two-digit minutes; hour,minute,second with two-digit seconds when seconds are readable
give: 9,32
